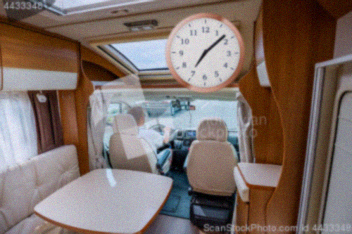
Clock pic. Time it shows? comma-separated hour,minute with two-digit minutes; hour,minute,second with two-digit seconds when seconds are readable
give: 7,08
